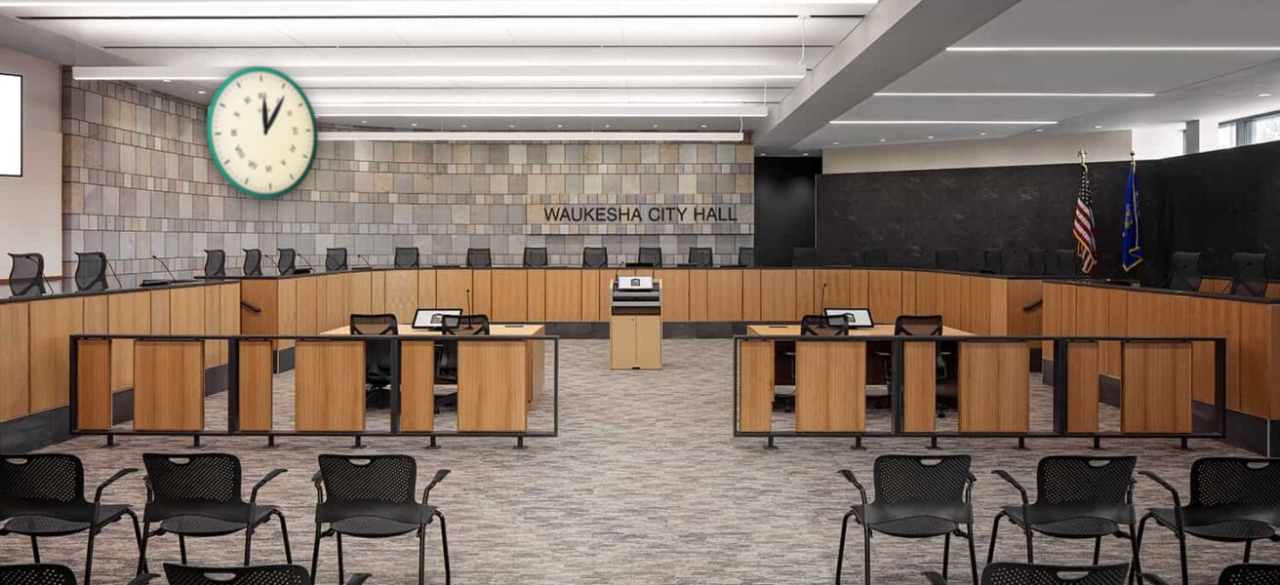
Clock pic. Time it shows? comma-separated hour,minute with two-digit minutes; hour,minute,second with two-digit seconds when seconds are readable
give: 12,06
